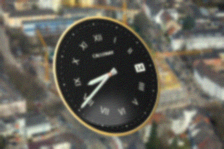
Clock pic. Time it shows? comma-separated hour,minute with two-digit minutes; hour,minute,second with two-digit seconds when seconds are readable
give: 8,40
